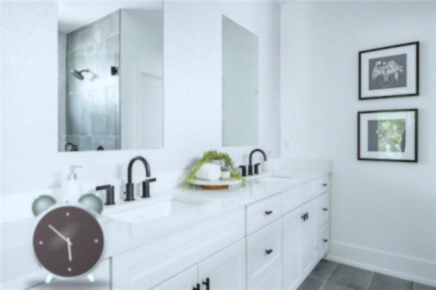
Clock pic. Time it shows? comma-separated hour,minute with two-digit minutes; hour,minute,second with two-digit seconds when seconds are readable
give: 5,52
